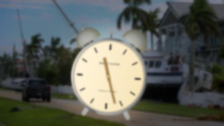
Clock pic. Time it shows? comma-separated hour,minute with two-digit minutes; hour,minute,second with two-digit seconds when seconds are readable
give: 11,27
